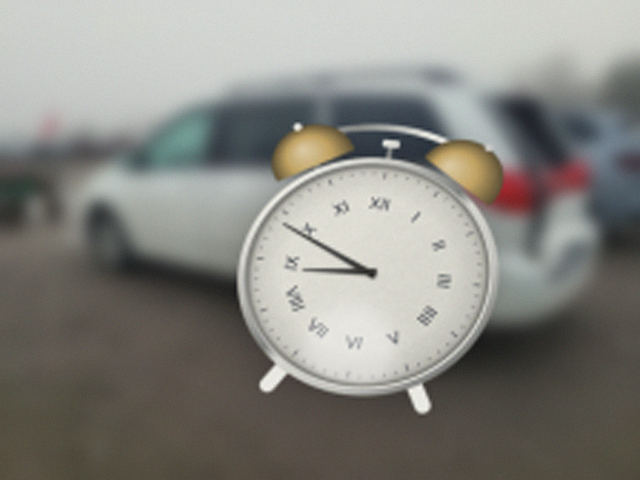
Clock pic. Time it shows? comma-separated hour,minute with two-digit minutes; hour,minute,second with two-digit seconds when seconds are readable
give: 8,49
